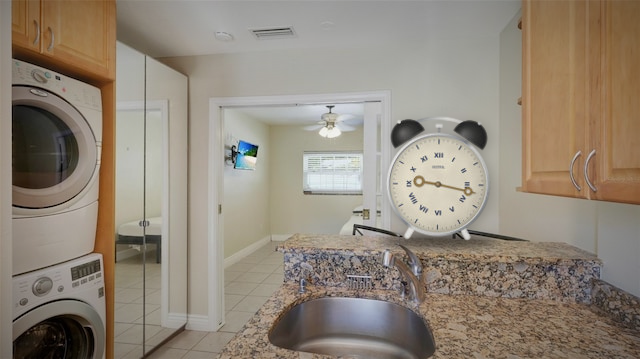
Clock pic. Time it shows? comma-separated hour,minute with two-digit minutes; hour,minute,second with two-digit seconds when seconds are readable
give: 9,17
